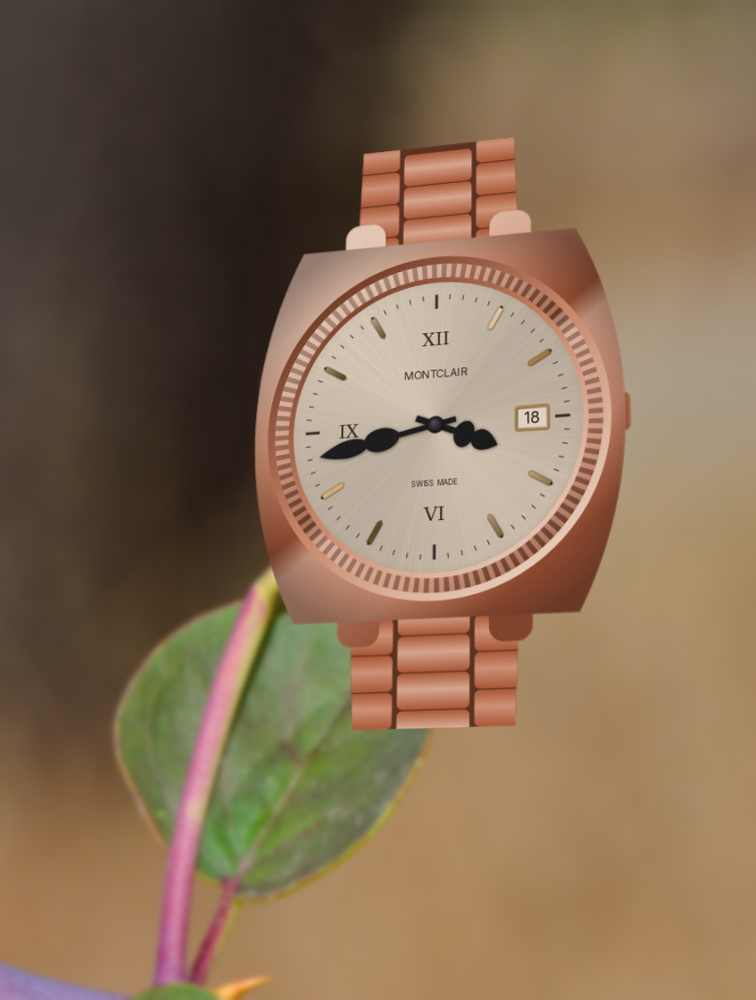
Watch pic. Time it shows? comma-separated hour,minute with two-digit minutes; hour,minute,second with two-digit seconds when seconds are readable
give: 3,43
